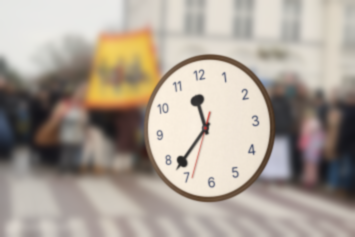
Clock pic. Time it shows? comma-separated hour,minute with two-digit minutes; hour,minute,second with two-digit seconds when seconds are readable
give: 11,37,34
